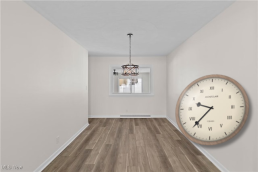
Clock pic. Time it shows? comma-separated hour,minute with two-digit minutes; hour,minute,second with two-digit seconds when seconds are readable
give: 9,37
